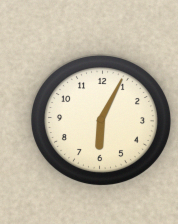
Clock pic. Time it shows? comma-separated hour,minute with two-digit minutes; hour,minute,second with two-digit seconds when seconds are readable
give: 6,04
